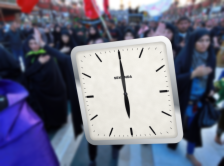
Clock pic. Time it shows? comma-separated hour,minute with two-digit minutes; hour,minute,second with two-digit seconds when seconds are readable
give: 6,00
